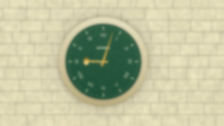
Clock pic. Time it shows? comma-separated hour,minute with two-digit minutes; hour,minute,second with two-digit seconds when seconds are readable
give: 9,03
